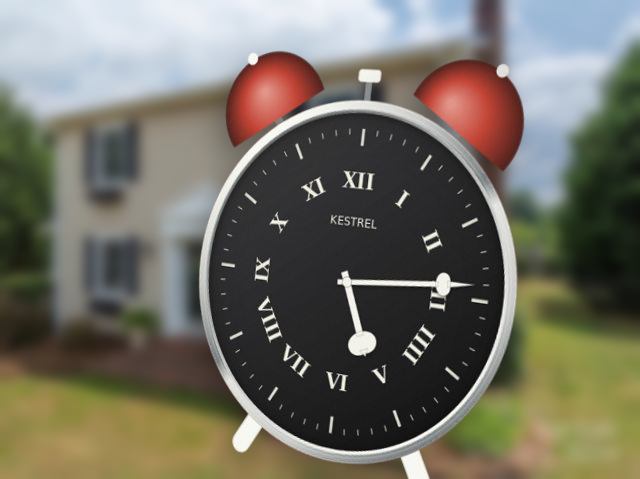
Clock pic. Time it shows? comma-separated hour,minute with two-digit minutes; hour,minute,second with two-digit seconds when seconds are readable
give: 5,14
